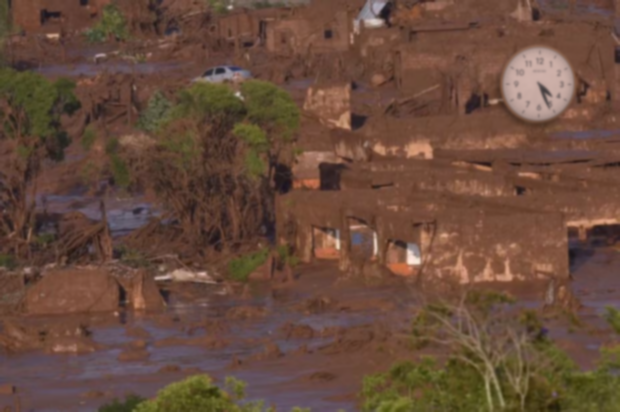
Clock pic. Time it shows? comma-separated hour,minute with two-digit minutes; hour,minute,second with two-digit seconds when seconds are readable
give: 4,26
